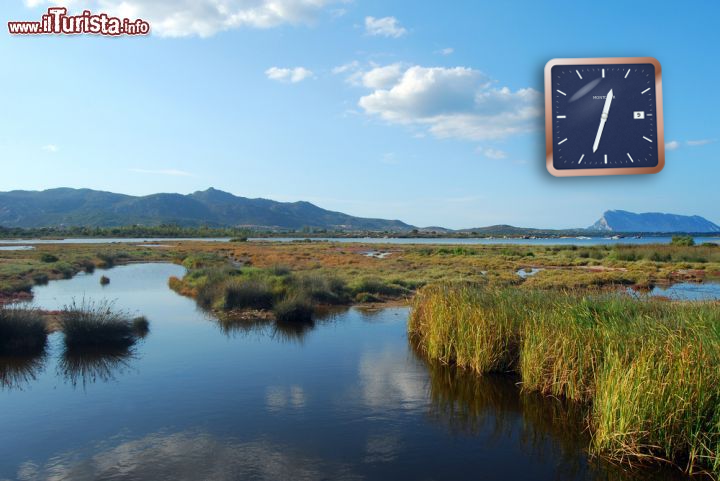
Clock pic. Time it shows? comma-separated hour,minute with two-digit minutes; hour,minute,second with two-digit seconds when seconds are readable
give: 12,33
